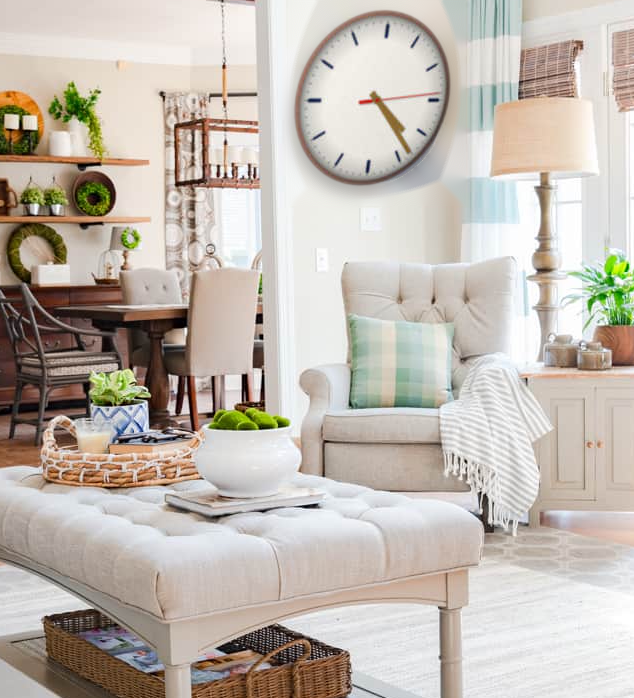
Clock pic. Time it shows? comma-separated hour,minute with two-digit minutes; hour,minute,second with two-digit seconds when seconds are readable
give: 4,23,14
